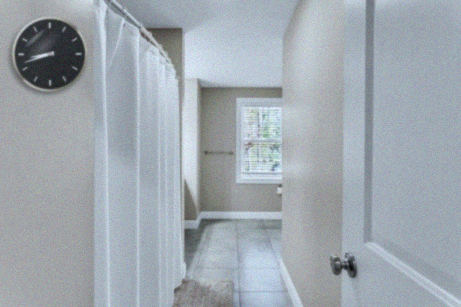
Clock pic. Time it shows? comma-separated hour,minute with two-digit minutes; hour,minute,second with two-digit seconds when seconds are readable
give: 8,42
